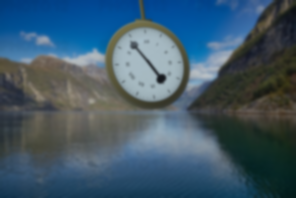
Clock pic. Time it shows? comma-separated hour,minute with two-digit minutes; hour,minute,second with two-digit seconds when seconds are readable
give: 4,54
